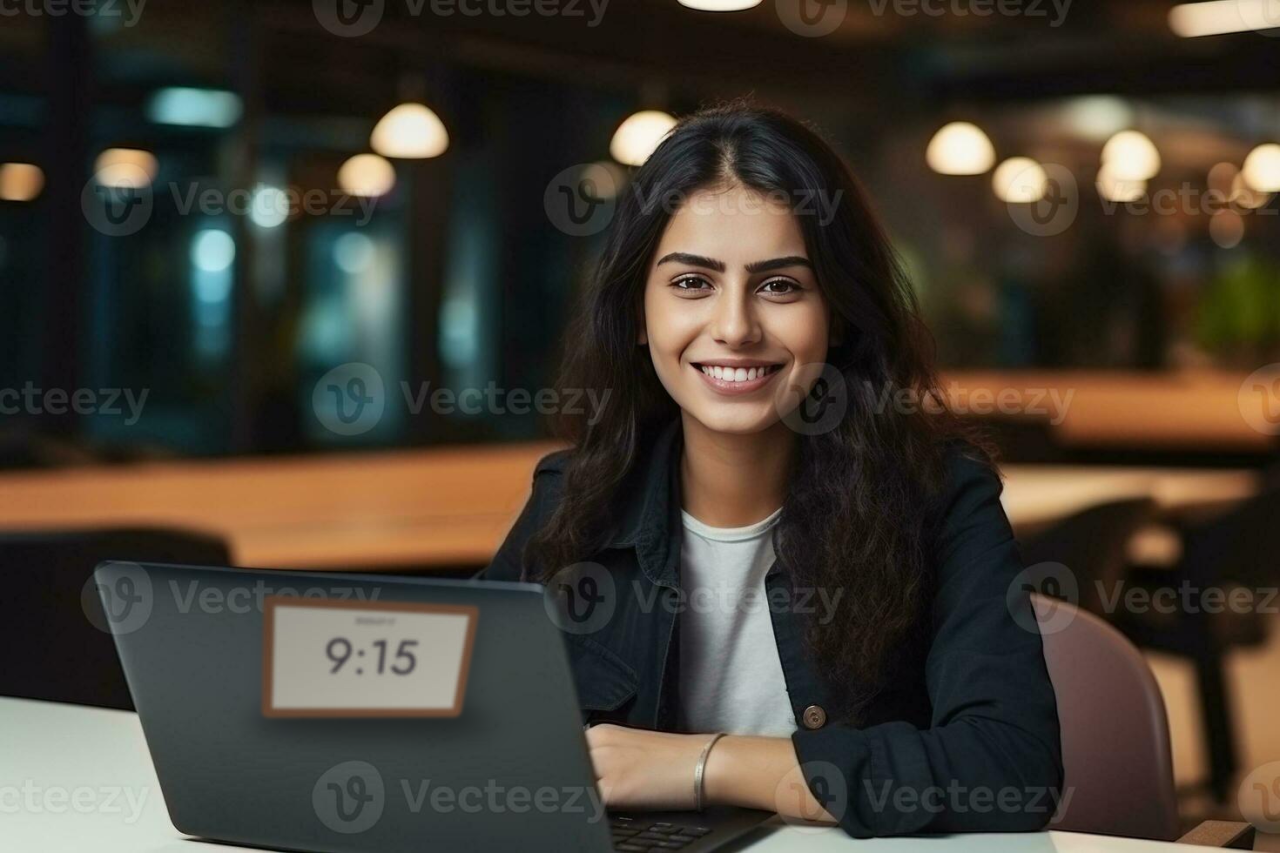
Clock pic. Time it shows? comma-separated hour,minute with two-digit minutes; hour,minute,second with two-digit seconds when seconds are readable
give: 9,15
